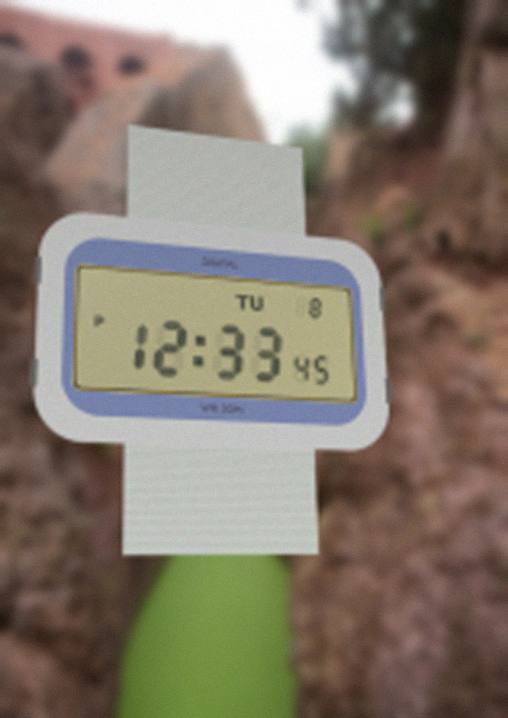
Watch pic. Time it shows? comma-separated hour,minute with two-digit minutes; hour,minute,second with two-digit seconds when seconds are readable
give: 12,33,45
